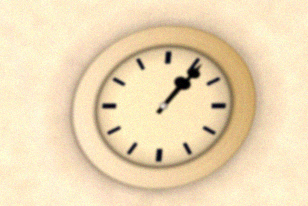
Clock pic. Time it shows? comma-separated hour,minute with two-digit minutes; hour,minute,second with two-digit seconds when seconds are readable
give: 1,06
